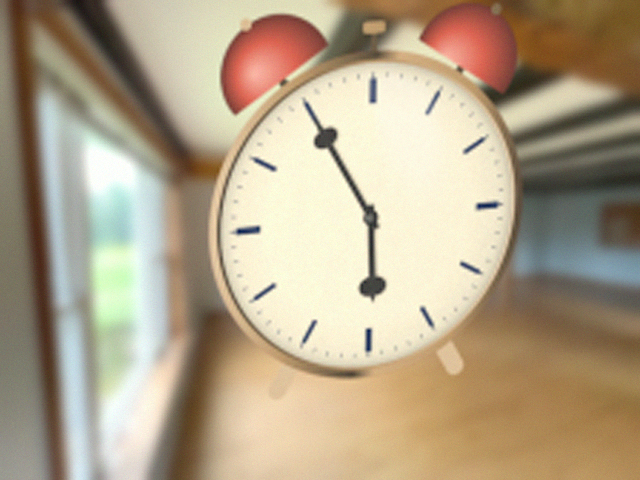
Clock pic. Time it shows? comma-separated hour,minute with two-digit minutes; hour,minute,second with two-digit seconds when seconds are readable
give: 5,55
